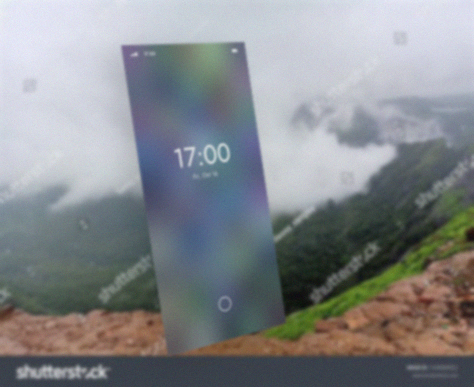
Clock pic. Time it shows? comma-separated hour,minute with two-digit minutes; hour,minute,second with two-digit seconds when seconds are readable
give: 17,00
